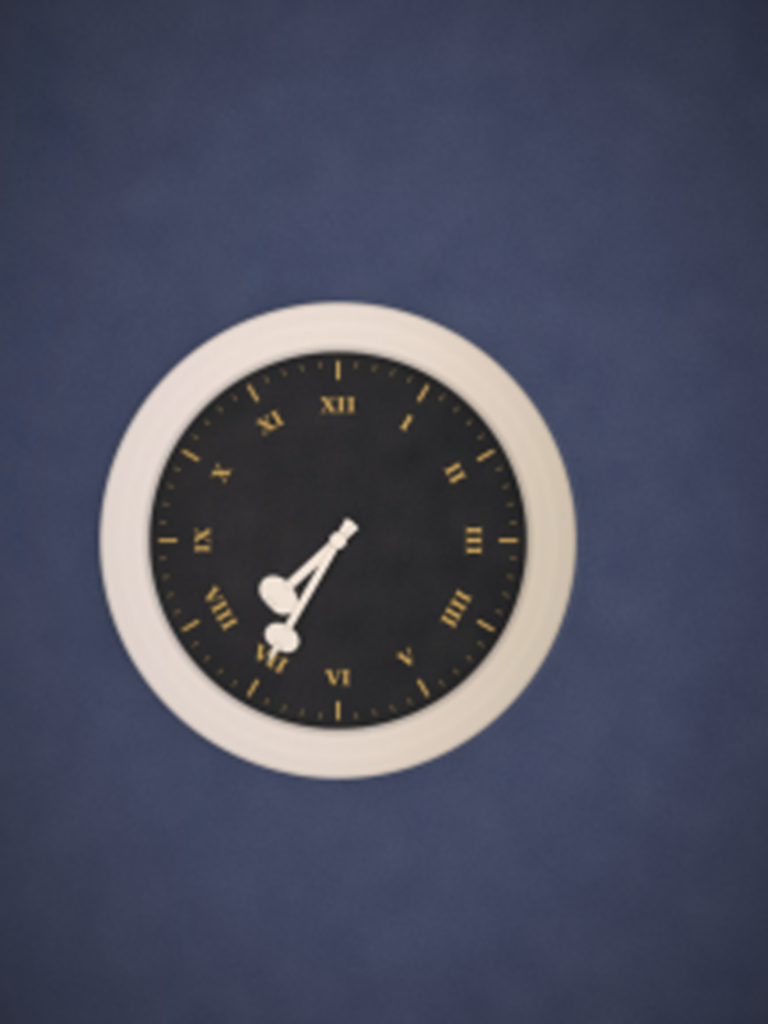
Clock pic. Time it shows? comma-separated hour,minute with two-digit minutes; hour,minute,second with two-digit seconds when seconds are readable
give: 7,35
